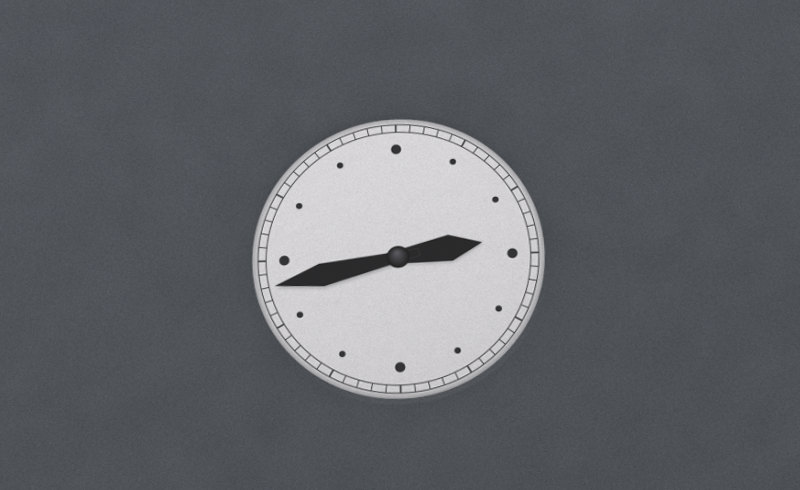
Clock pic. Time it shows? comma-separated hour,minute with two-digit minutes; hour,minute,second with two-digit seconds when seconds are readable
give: 2,43
